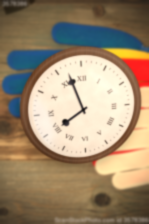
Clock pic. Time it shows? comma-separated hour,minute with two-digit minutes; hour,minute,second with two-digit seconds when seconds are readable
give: 7,57
